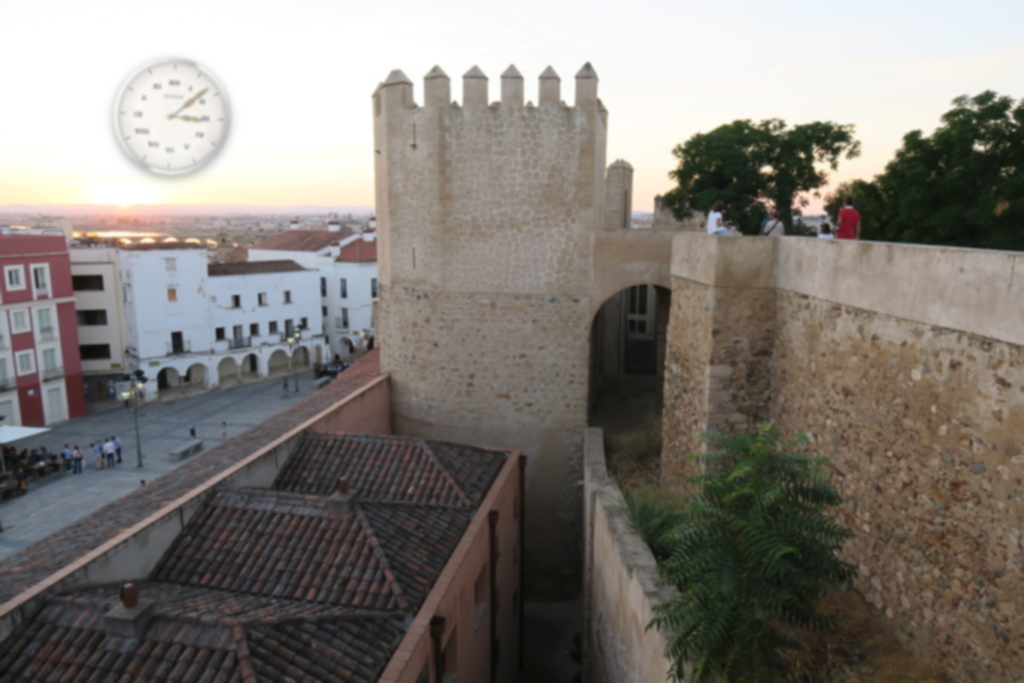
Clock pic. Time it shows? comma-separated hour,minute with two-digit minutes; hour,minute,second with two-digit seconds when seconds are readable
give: 3,08
